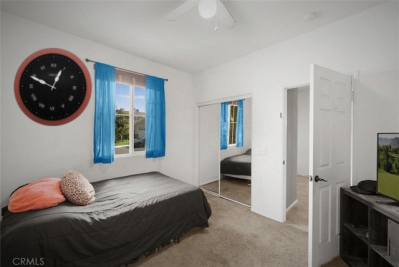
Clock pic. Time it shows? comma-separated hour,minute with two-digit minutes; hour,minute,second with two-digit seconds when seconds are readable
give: 12,49
